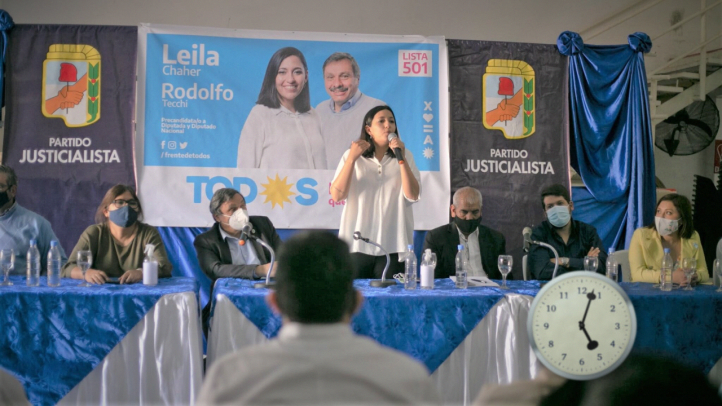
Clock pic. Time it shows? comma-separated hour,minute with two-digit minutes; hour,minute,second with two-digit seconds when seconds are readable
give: 5,03
